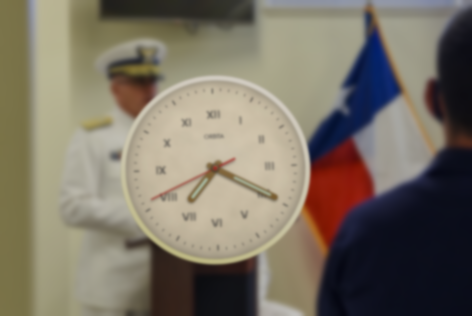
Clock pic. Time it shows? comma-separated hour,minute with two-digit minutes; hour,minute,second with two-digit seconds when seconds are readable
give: 7,19,41
